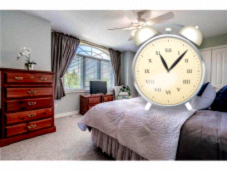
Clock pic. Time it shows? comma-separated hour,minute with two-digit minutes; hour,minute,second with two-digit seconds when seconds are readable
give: 11,07
